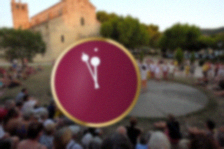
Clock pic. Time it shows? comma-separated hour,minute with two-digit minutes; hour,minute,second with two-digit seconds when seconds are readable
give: 11,56
